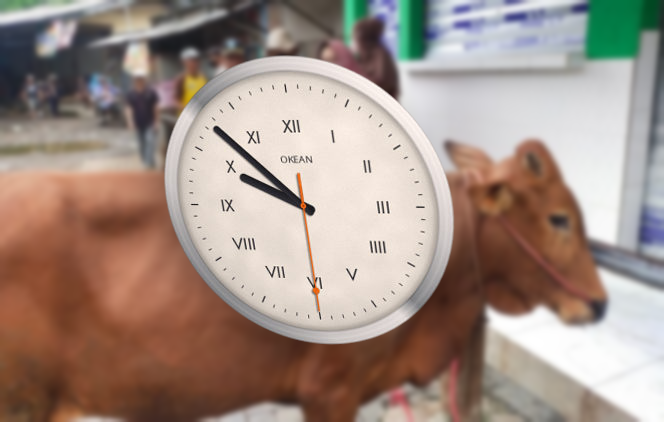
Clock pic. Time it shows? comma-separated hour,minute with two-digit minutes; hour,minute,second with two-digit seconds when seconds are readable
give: 9,52,30
